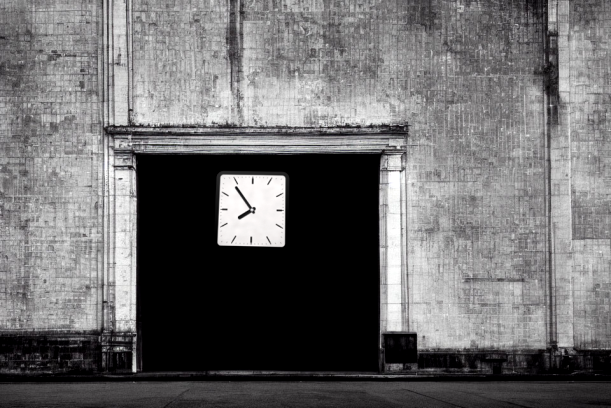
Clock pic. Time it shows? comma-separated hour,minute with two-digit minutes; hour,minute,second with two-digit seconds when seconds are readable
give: 7,54
